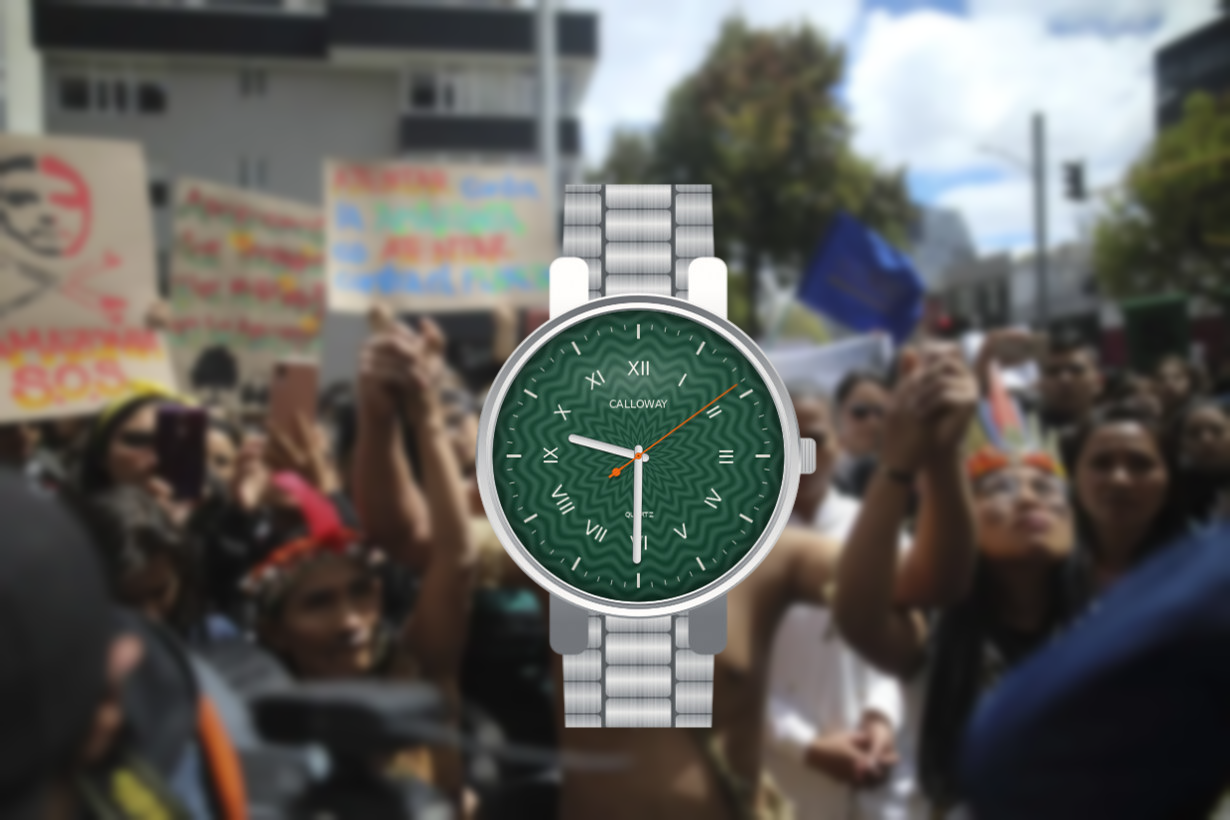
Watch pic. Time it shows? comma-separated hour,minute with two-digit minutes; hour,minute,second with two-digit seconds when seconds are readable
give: 9,30,09
